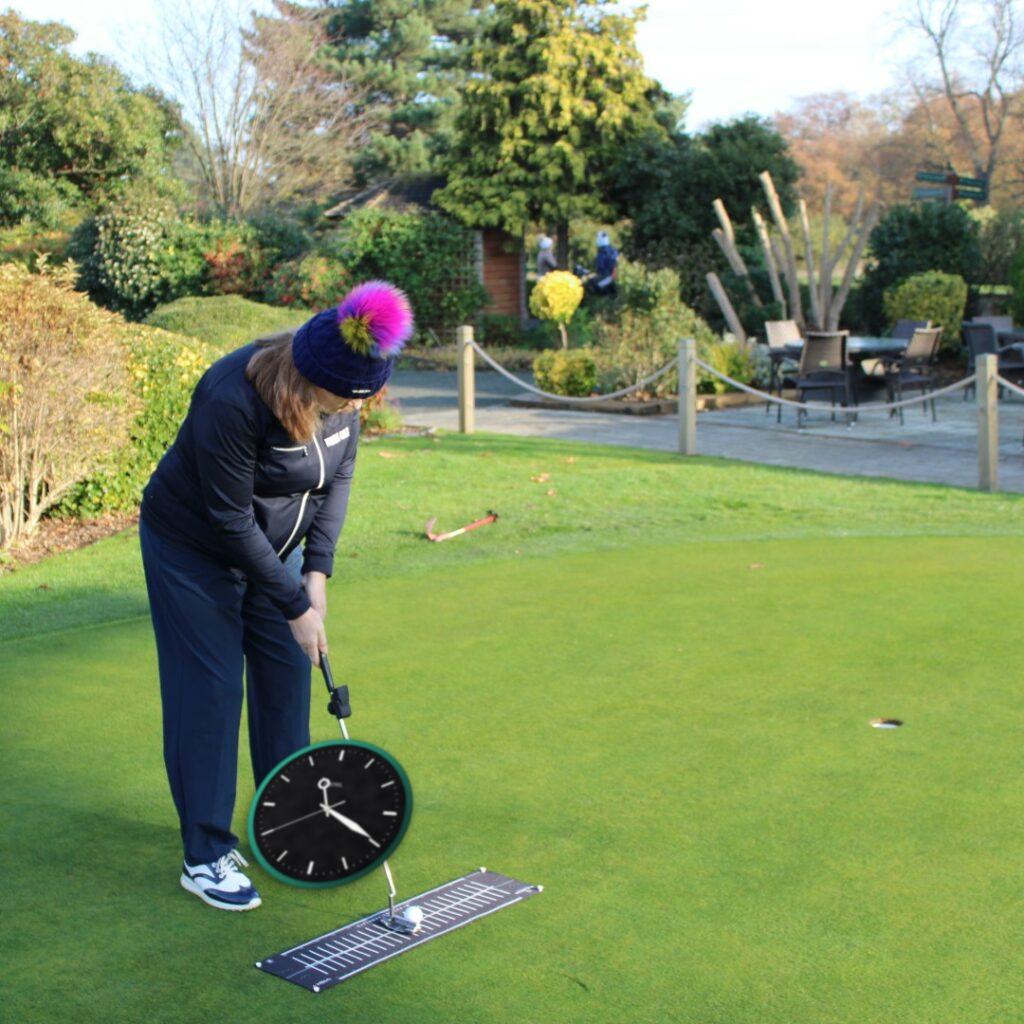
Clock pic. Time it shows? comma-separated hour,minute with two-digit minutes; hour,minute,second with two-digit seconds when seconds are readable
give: 11,19,40
